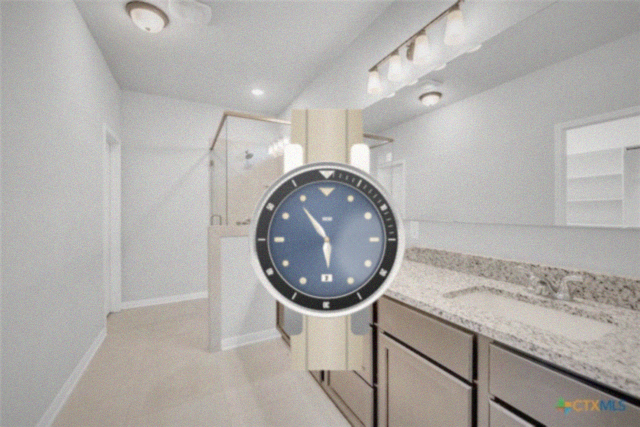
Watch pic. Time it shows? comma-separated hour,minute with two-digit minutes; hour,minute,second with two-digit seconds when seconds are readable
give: 5,54
